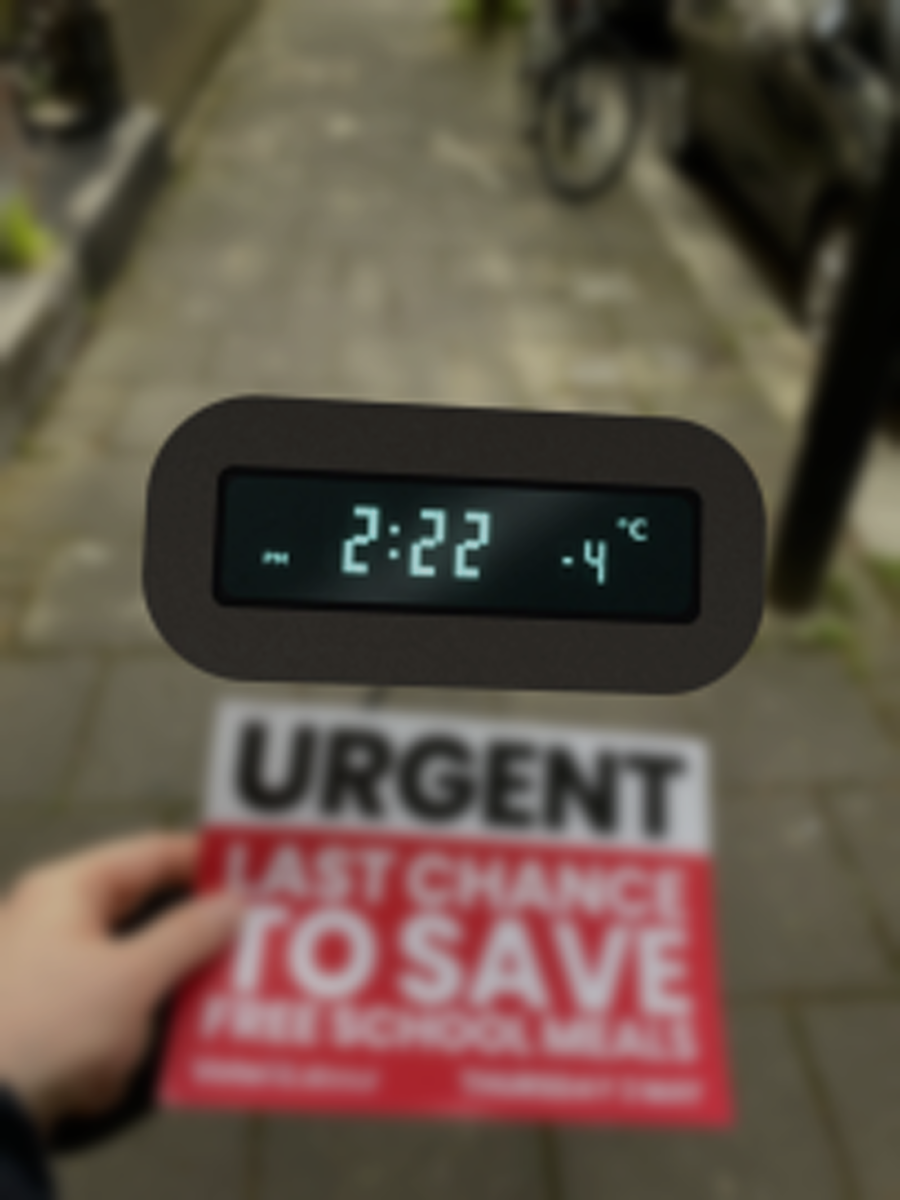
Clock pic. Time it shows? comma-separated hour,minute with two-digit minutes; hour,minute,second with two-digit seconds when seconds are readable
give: 2,22
